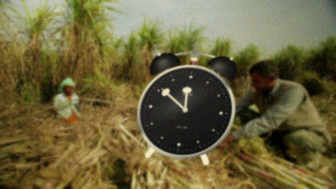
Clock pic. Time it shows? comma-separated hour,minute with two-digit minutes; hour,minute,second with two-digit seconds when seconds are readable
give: 11,51
